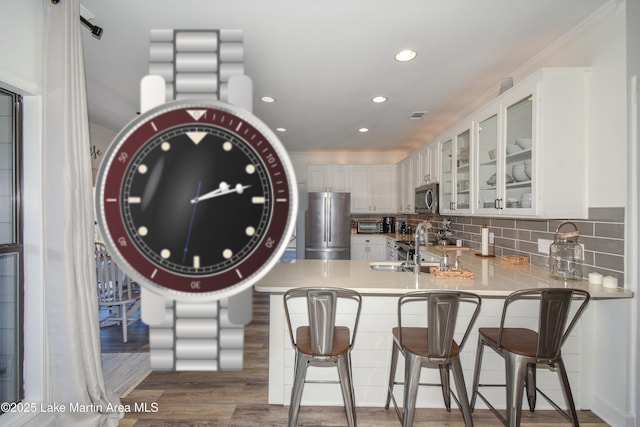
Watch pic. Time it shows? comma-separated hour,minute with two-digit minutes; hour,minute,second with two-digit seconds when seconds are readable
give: 2,12,32
